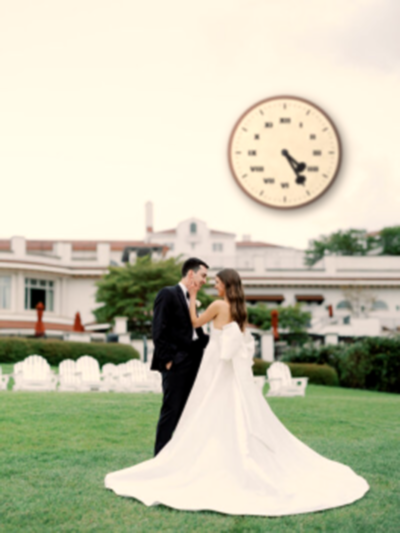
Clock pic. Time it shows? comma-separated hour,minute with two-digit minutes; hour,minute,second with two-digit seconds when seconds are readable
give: 4,25
